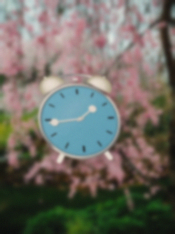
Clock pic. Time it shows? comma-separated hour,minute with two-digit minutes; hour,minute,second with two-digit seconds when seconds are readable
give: 1,44
